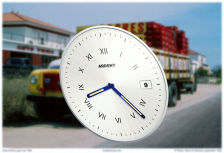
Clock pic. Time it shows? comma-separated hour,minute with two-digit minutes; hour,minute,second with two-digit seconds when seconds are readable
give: 8,23
